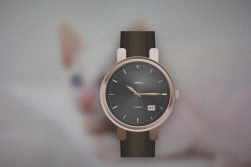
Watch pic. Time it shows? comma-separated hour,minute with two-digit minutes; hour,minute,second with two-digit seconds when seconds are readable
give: 10,15
